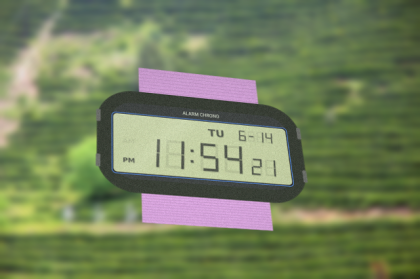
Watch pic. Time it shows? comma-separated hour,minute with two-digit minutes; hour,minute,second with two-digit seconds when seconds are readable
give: 11,54,21
